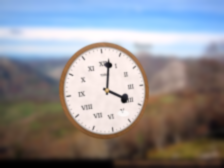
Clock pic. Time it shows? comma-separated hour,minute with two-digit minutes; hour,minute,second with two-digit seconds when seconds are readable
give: 4,02
